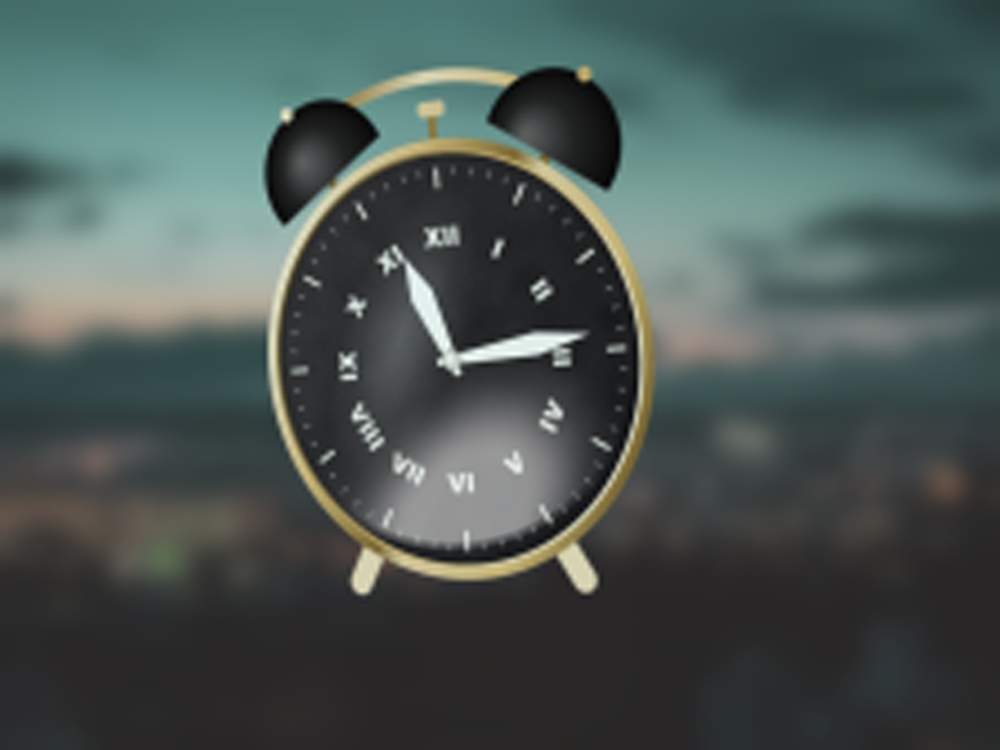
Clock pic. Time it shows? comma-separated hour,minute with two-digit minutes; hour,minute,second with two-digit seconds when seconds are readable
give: 11,14
